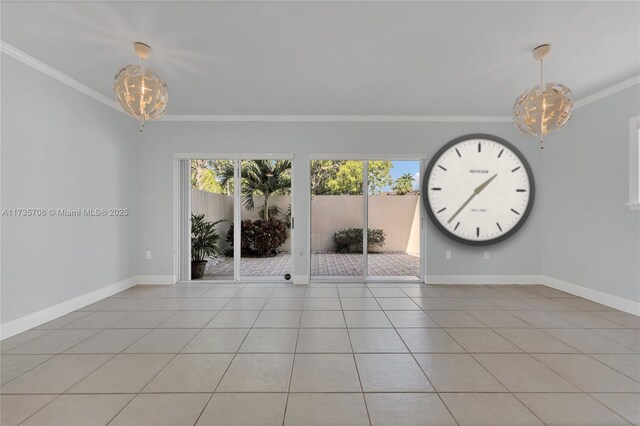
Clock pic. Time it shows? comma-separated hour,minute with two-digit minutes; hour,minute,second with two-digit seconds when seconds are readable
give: 1,37
